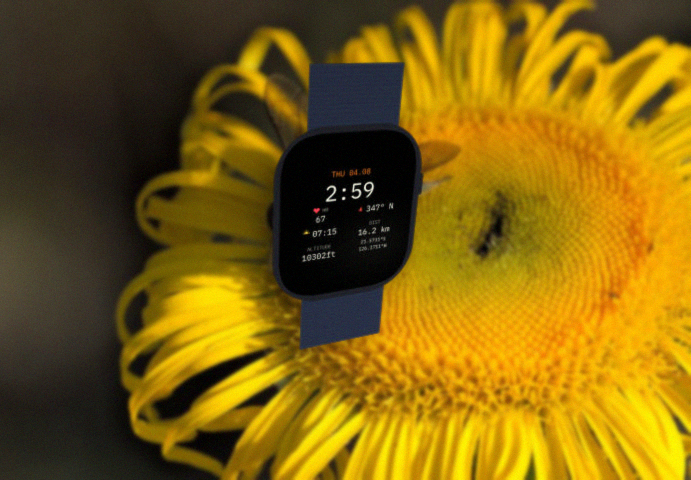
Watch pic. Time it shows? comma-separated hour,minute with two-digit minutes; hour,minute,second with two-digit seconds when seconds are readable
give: 2,59
